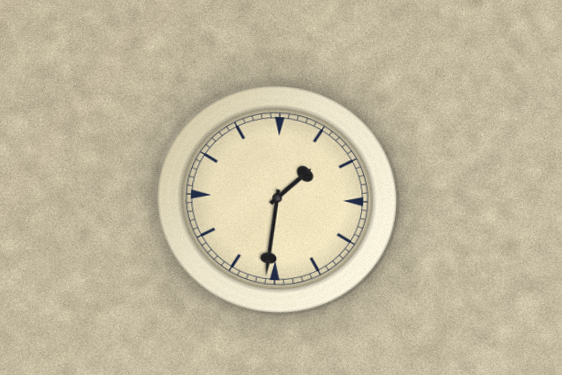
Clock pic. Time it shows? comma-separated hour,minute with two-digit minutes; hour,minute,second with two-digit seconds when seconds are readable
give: 1,31
